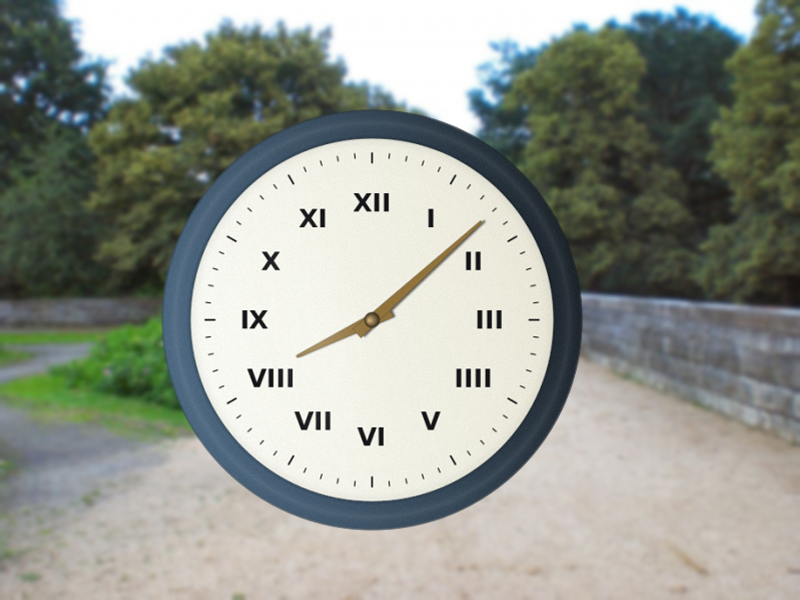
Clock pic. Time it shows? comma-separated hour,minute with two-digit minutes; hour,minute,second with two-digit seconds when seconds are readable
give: 8,08
